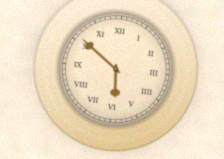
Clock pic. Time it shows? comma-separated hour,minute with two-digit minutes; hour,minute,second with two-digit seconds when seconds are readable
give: 5,51
